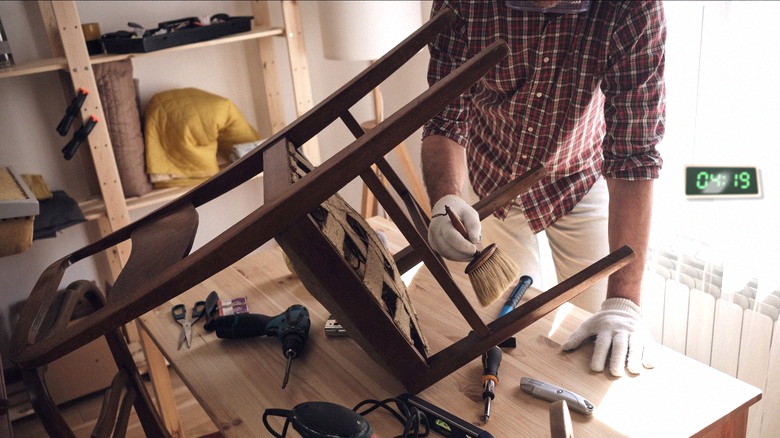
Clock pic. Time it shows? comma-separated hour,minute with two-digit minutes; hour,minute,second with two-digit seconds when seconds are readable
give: 4,19
